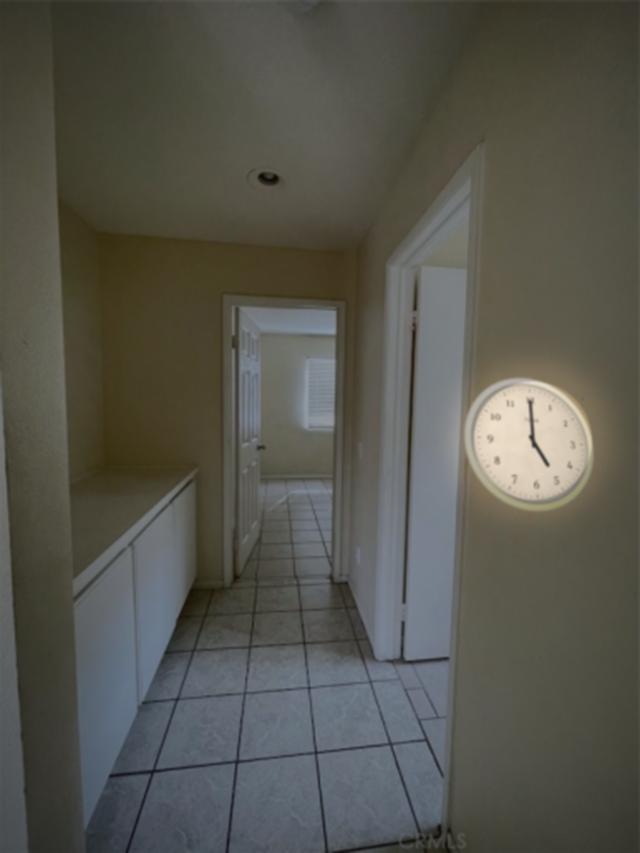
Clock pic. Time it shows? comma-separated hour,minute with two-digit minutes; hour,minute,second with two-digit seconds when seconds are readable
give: 5,00
